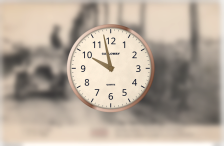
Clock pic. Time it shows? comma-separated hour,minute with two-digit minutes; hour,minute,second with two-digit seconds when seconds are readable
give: 9,58
